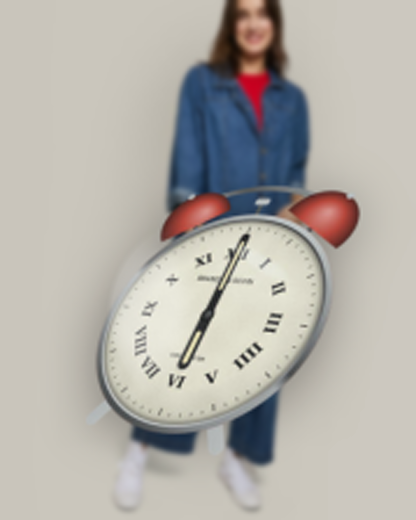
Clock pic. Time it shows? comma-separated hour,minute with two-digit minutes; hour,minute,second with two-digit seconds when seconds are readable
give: 6,00
